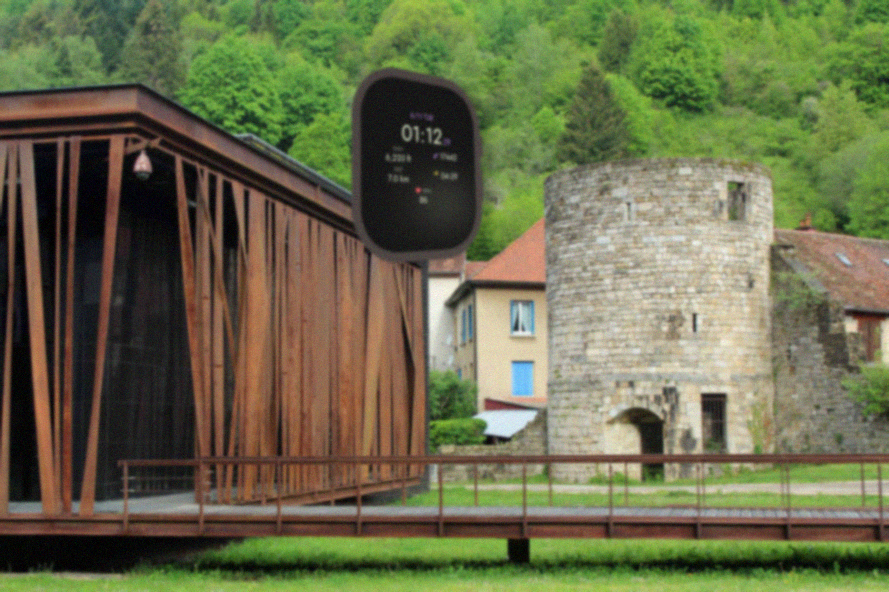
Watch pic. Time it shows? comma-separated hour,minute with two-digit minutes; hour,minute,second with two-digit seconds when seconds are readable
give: 1,12
